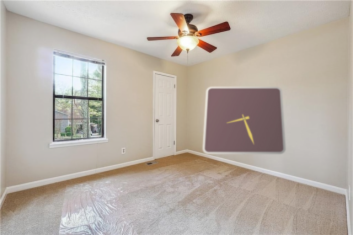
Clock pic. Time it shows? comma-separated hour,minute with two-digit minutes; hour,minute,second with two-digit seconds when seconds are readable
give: 8,27
